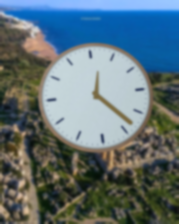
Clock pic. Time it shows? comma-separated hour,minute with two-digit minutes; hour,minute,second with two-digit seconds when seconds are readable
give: 12,23
